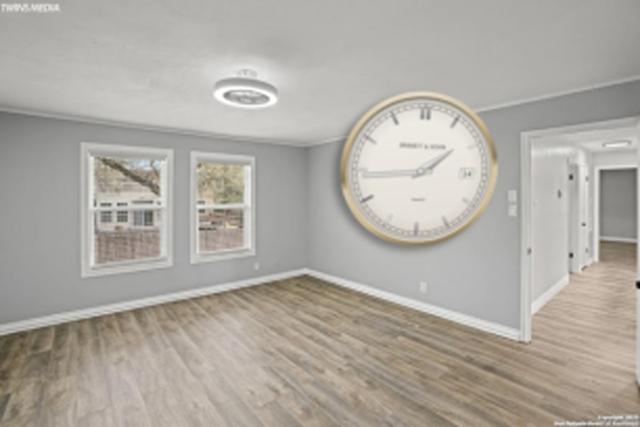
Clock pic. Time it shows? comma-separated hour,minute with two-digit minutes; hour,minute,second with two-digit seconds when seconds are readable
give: 1,44
